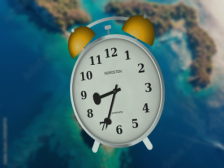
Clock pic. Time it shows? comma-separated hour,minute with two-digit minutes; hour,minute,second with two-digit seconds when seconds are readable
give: 8,34
